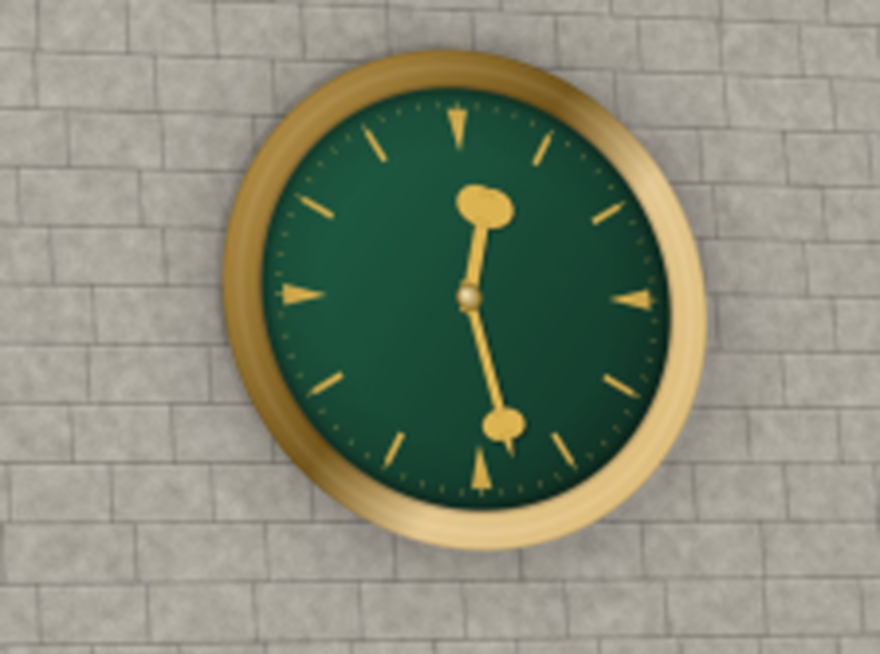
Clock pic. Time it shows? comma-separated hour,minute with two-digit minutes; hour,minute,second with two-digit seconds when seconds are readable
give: 12,28
